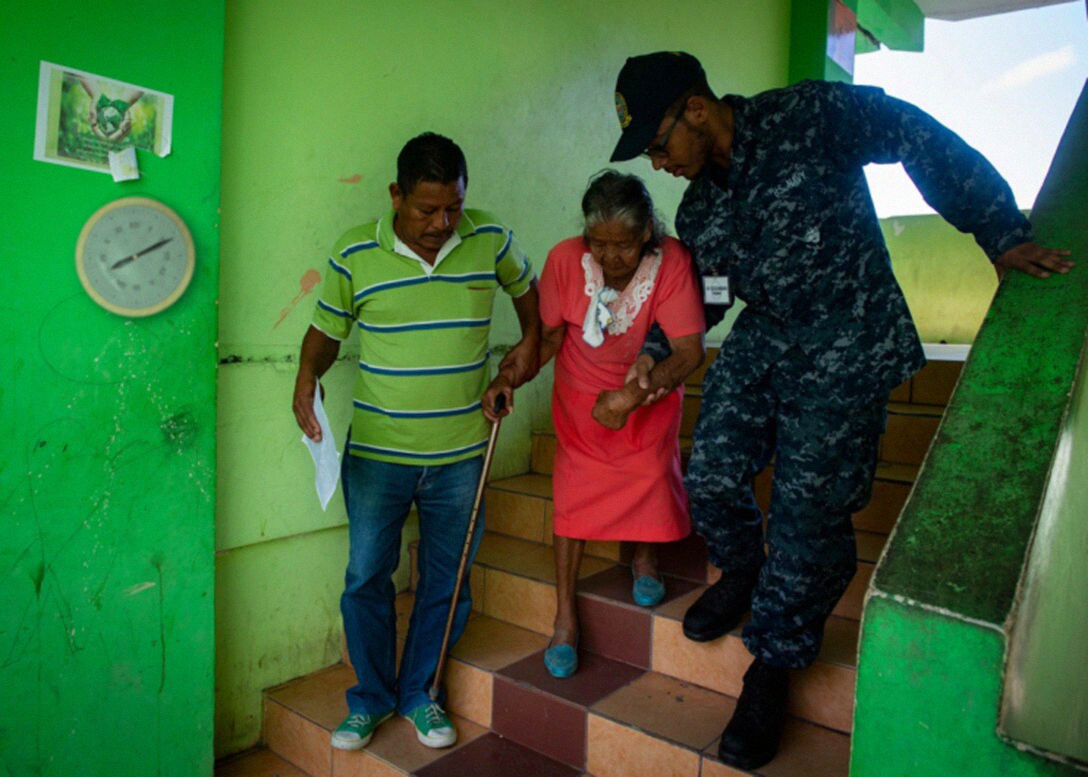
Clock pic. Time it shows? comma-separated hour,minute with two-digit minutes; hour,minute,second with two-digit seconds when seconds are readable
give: 8,11
